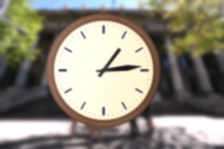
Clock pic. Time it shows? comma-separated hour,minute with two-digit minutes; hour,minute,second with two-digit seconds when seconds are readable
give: 1,14
